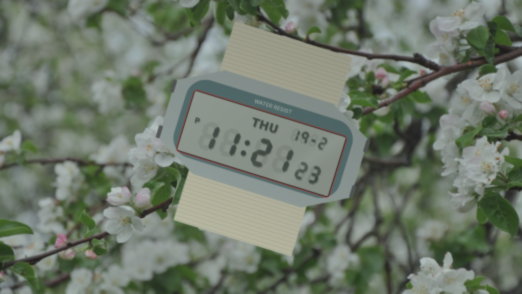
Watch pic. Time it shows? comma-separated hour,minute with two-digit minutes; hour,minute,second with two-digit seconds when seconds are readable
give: 11,21,23
